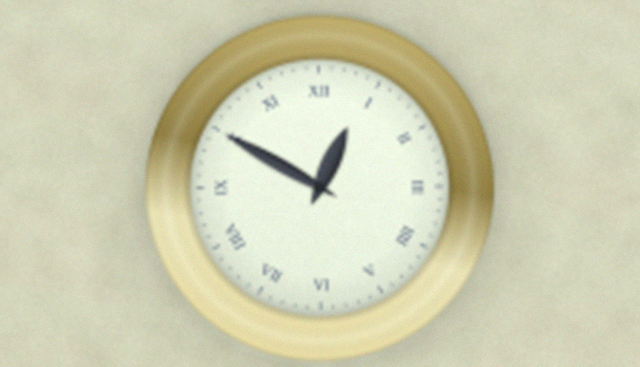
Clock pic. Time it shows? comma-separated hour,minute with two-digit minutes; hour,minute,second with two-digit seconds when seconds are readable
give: 12,50
